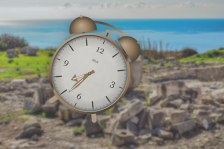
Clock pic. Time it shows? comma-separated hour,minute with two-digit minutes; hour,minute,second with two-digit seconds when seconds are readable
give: 7,34
